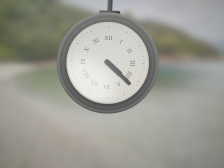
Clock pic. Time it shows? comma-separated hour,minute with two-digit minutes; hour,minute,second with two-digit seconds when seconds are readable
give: 4,22
